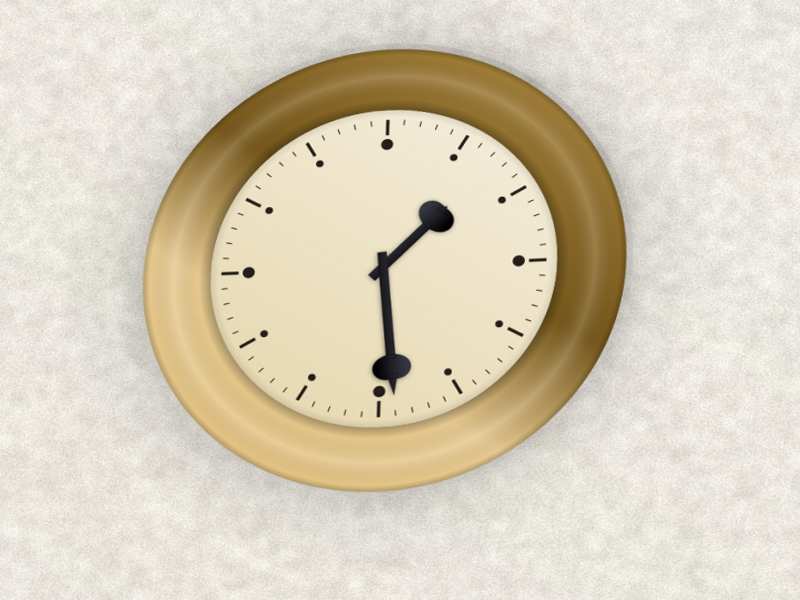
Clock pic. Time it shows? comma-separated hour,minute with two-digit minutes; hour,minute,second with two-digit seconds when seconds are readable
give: 1,29
